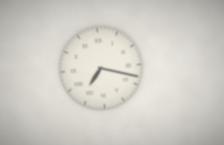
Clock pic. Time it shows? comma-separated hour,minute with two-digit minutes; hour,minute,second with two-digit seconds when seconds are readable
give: 7,18
